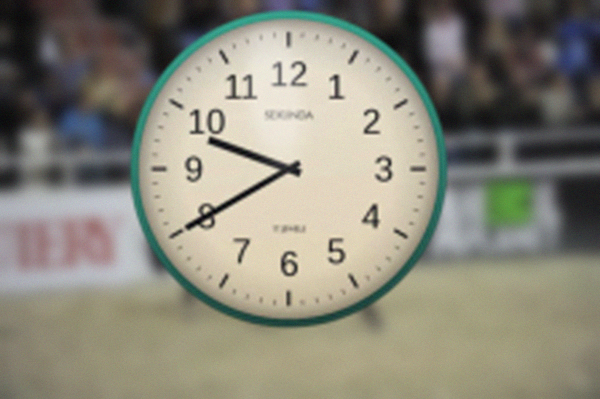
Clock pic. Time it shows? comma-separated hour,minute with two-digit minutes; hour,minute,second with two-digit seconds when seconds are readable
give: 9,40
